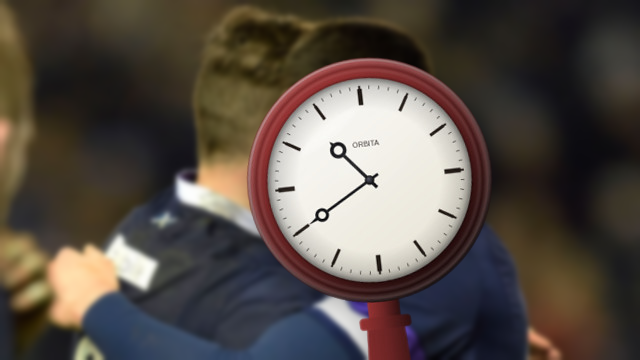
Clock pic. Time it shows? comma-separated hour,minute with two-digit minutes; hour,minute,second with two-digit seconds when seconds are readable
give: 10,40
